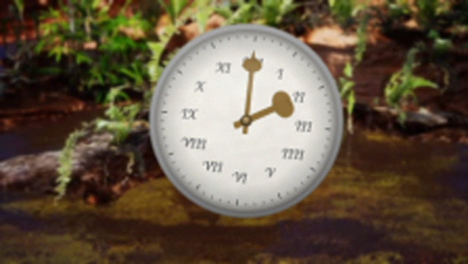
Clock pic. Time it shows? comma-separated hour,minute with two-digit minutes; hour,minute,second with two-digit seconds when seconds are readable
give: 2,00
